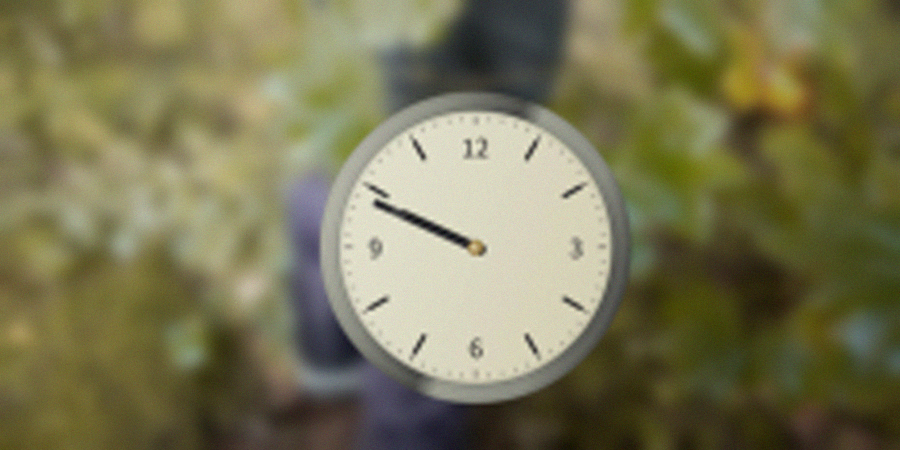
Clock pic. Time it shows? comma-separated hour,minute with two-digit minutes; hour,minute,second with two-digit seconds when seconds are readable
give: 9,49
